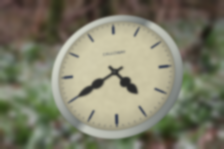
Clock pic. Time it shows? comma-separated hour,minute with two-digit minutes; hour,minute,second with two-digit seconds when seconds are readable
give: 4,40
